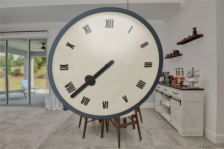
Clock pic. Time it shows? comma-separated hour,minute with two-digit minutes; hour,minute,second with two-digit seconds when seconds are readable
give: 7,38
